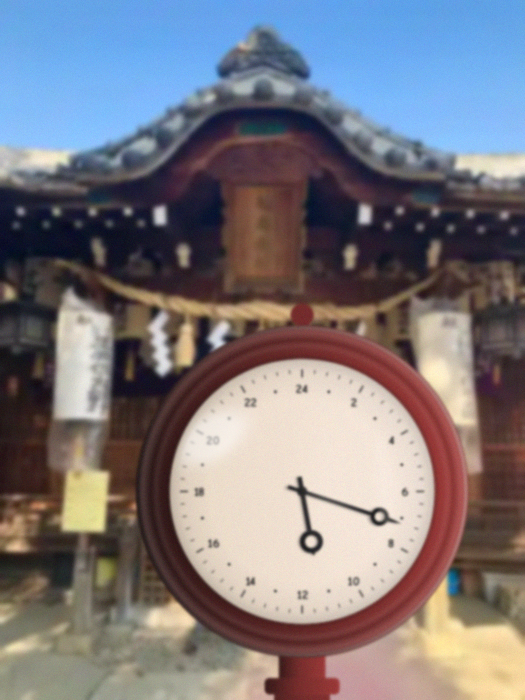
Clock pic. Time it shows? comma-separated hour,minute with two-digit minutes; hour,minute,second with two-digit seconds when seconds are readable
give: 11,18
